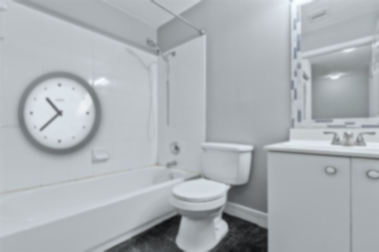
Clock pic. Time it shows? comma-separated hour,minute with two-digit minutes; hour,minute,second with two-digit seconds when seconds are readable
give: 10,38
